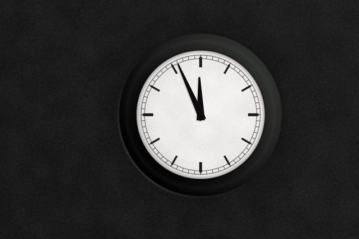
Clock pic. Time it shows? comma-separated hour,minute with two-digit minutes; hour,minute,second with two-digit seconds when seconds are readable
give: 11,56
